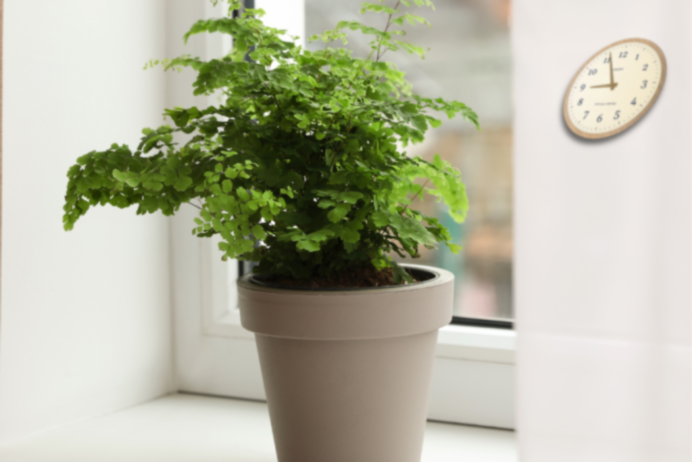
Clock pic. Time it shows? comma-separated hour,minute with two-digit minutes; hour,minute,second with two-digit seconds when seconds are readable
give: 8,56
